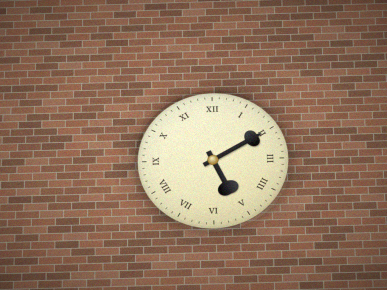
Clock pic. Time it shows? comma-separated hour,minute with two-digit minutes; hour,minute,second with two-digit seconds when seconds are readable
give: 5,10
